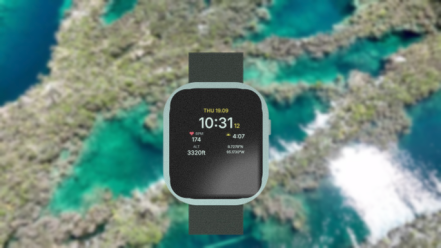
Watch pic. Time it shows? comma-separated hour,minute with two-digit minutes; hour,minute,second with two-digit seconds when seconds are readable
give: 10,31
